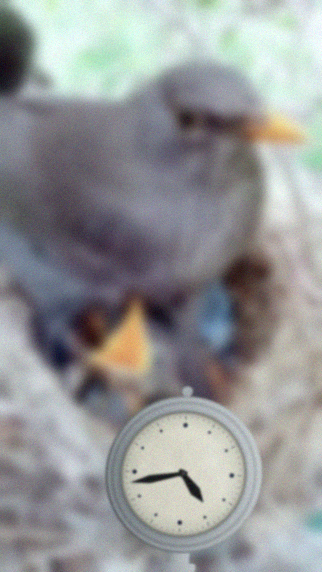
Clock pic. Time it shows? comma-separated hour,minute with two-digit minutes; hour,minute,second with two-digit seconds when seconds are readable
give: 4,43
